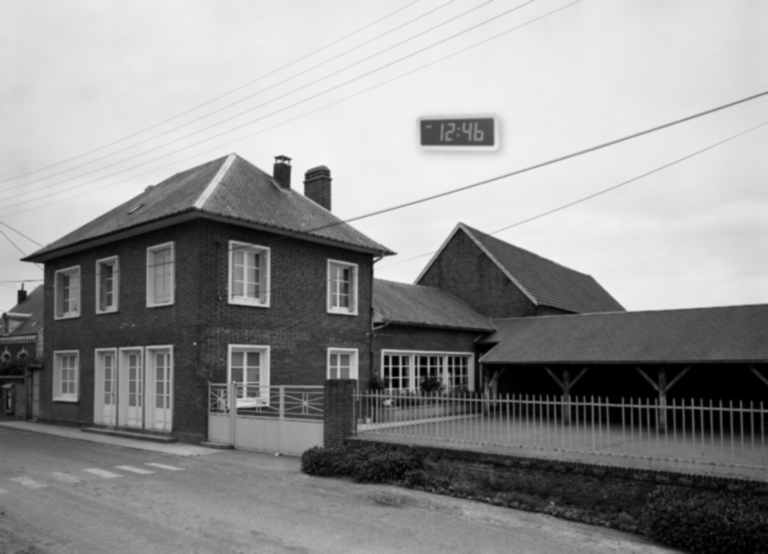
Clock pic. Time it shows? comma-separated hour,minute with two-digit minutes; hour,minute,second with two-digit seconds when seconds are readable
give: 12,46
